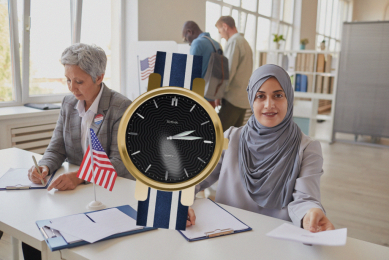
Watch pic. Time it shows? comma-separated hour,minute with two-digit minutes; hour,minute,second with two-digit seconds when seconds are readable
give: 2,14
